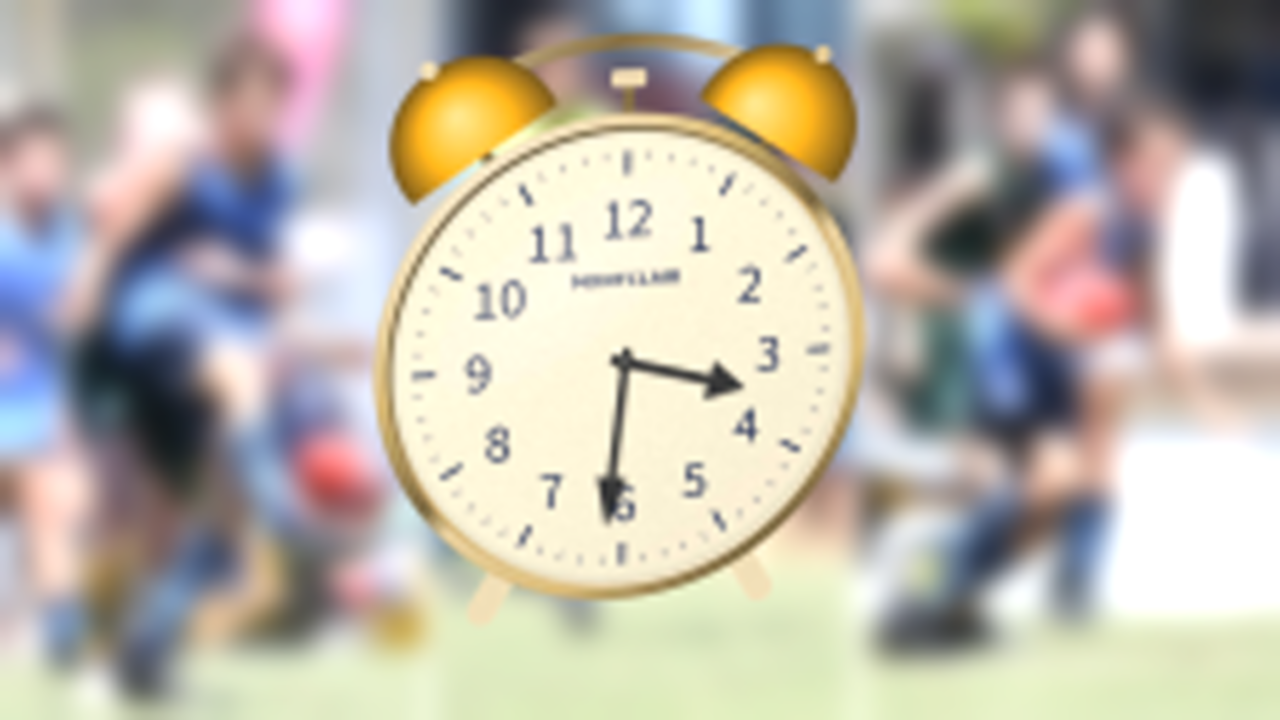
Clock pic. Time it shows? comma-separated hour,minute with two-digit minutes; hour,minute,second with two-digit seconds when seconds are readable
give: 3,31
